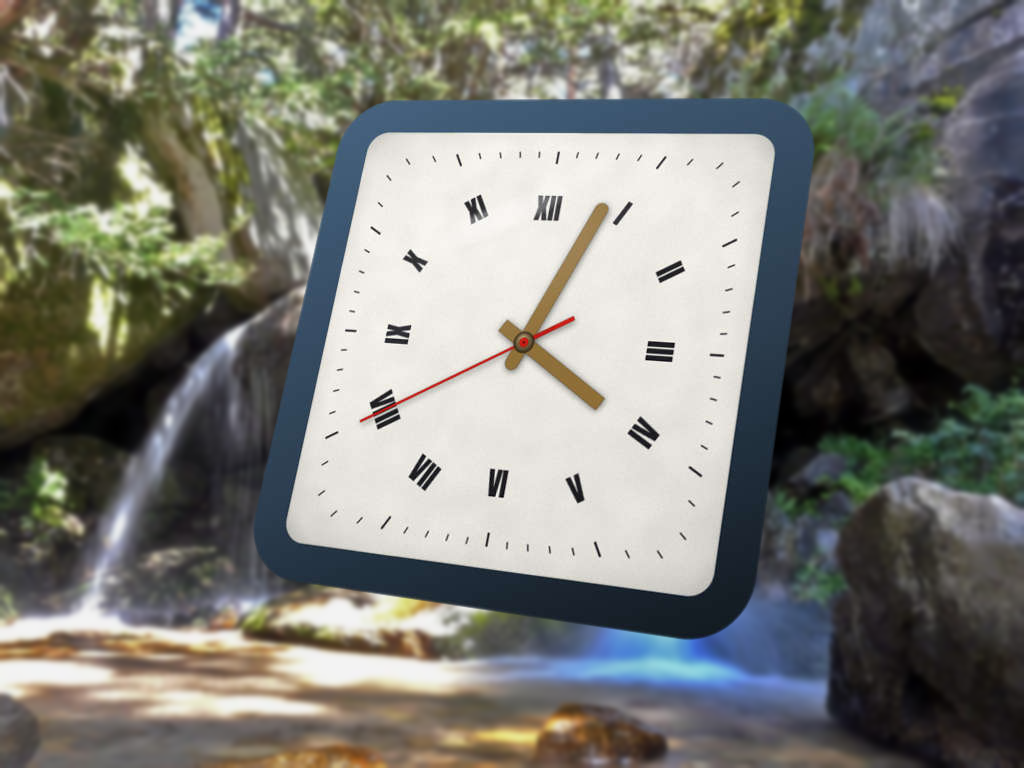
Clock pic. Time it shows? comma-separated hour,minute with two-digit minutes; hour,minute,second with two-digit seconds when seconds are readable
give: 4,03,40
